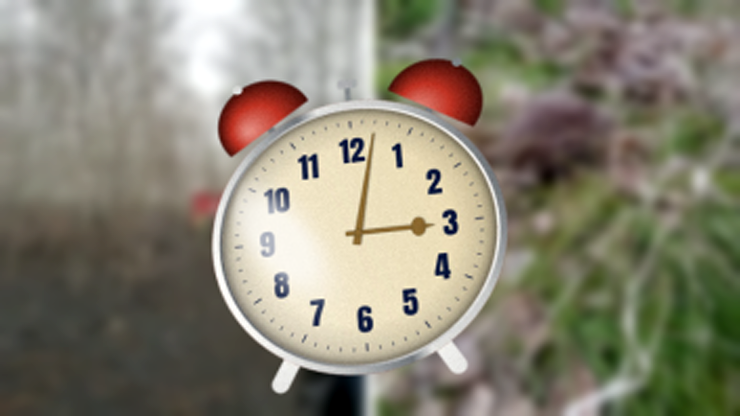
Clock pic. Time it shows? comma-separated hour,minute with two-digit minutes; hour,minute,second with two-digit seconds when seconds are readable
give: 3,02
